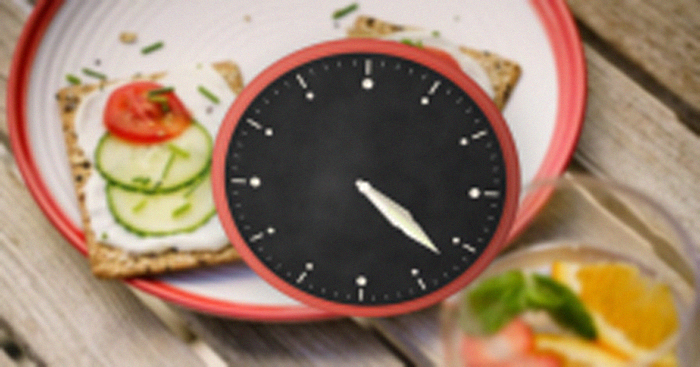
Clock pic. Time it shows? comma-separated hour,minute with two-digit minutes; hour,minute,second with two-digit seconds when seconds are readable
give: 4,22
